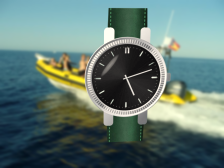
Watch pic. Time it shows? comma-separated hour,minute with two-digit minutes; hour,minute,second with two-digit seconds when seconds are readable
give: 5,12
